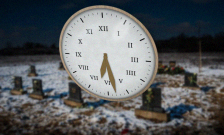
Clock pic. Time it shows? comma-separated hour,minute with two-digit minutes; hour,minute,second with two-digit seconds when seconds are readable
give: 6,28
